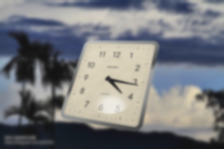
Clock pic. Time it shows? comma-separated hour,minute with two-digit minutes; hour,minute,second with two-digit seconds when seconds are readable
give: 4,16
